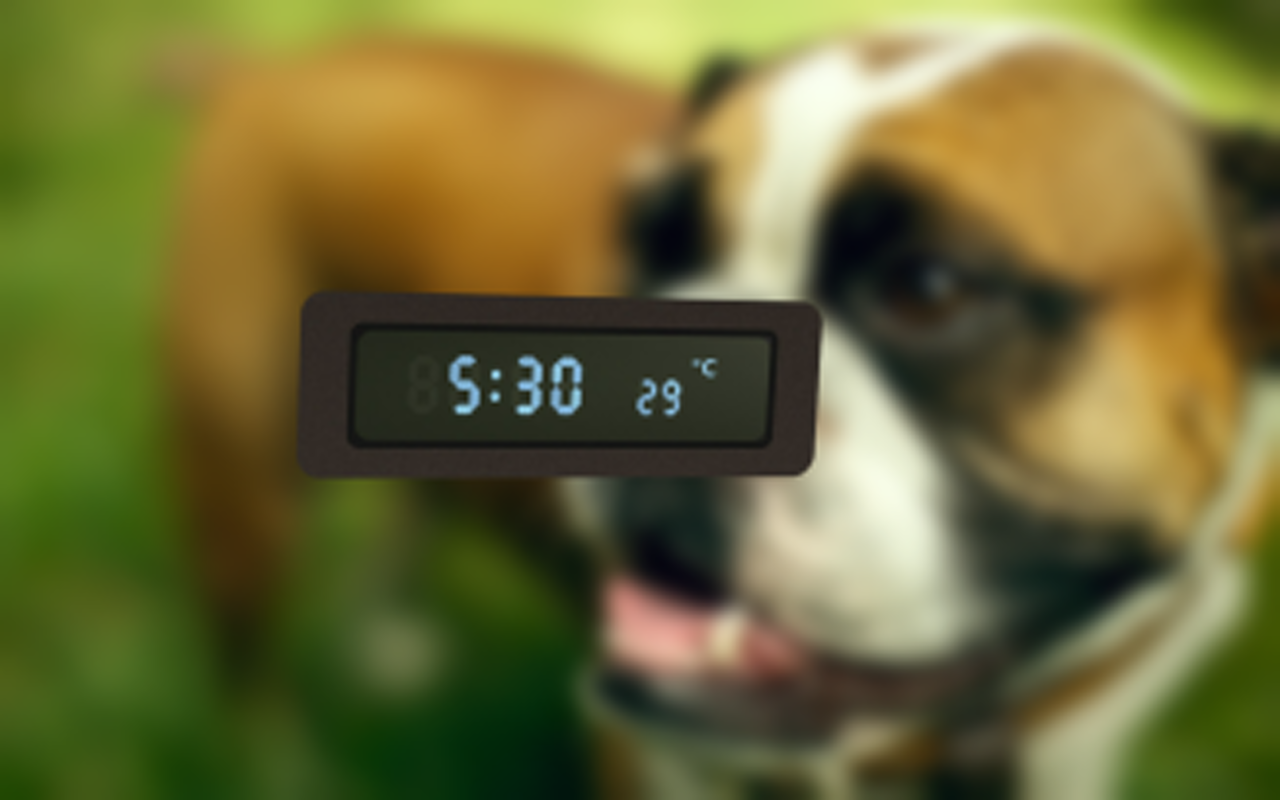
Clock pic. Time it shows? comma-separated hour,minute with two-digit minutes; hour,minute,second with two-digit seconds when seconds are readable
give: 5,30
